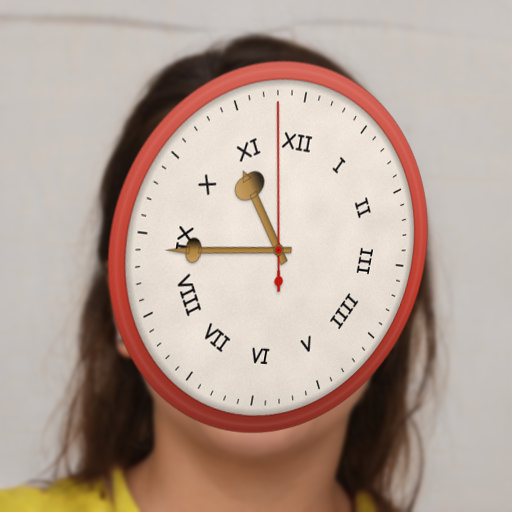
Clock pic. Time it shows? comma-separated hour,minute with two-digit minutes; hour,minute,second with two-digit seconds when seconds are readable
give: 10,43,58
